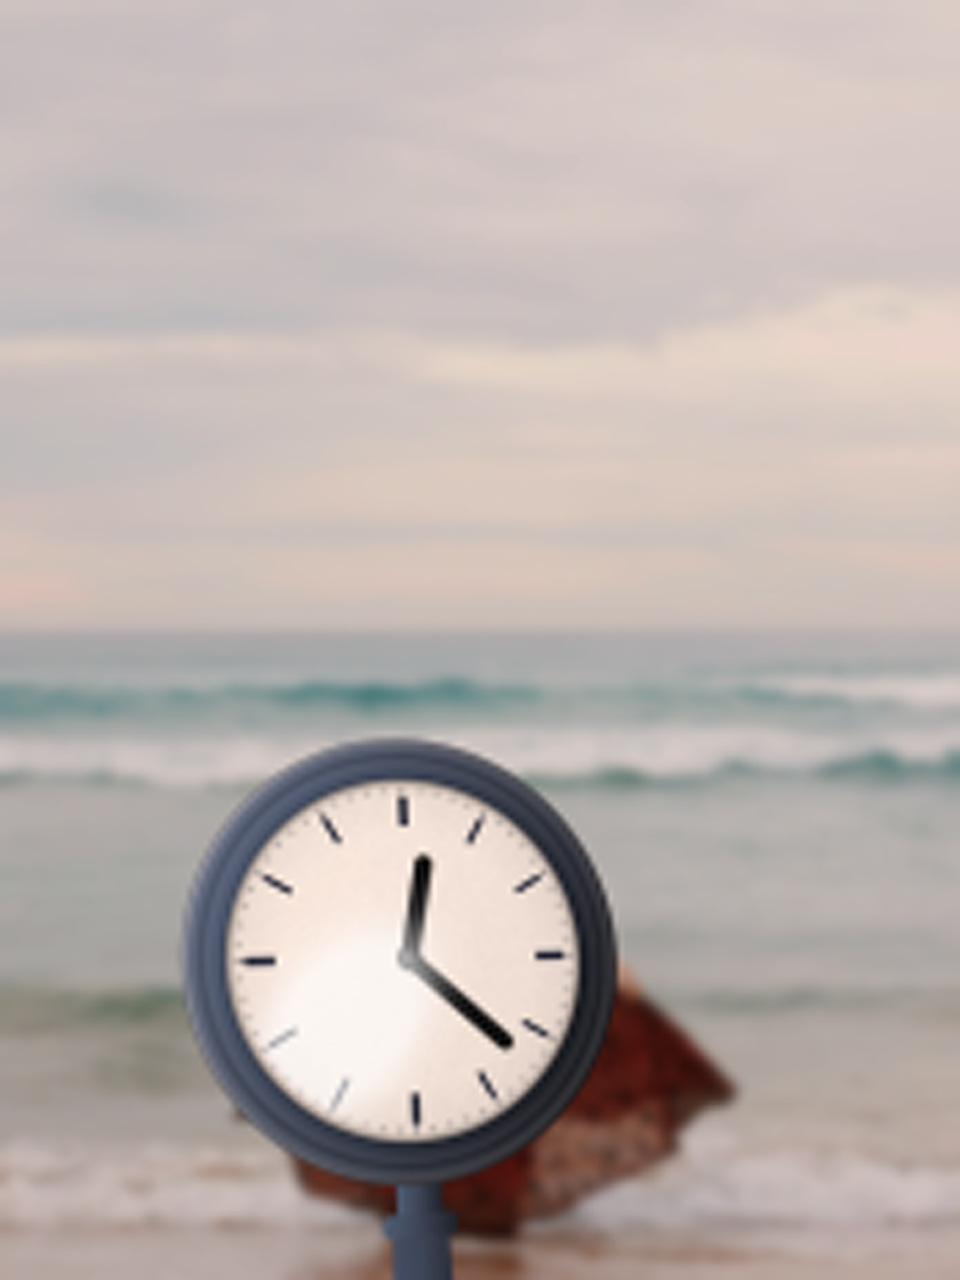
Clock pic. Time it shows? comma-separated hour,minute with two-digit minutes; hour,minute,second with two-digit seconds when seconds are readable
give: 12,22
